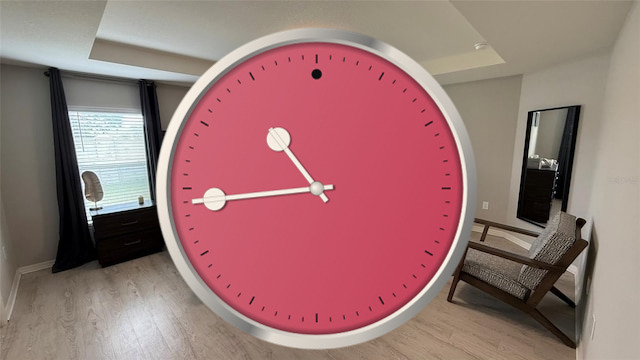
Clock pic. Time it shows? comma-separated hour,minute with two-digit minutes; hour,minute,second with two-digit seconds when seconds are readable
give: 10,44
